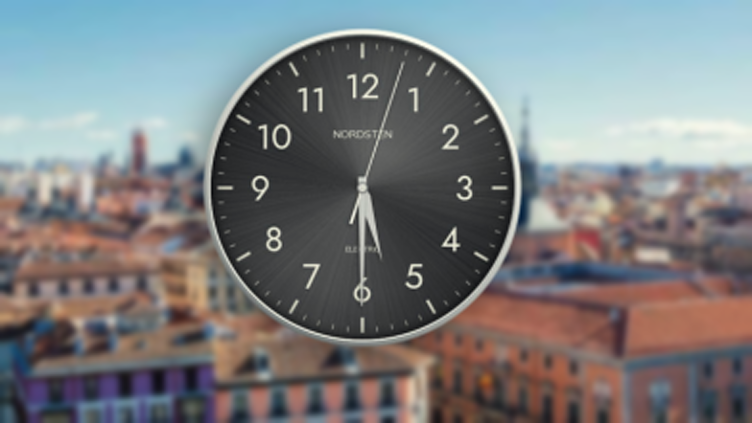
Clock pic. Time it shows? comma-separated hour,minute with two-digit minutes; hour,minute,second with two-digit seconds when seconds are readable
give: 5,30,03
